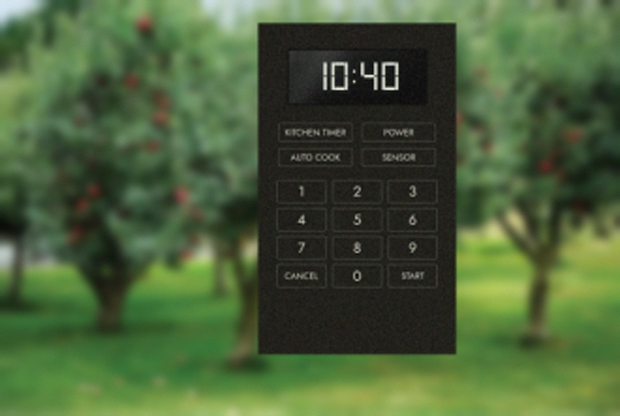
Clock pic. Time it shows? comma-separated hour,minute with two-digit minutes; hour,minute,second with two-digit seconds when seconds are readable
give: 10,40
